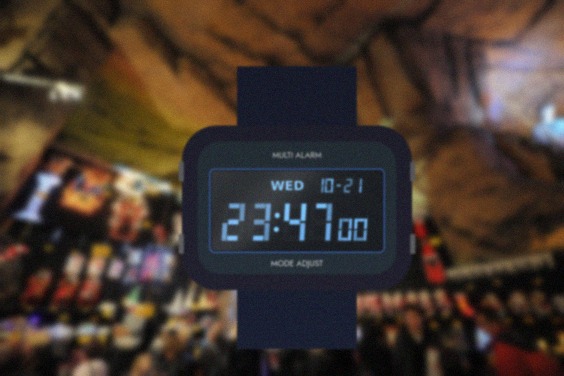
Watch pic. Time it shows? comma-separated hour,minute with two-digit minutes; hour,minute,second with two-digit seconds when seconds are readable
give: 23,47,00
